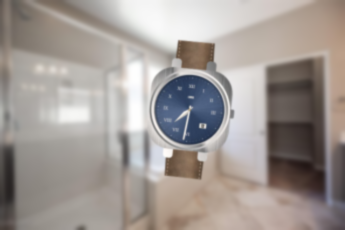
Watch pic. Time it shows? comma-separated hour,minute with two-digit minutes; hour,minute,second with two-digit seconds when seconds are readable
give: 7,31
